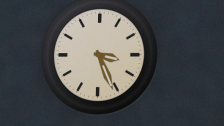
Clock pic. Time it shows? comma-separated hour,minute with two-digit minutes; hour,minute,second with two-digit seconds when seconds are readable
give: 3,26
